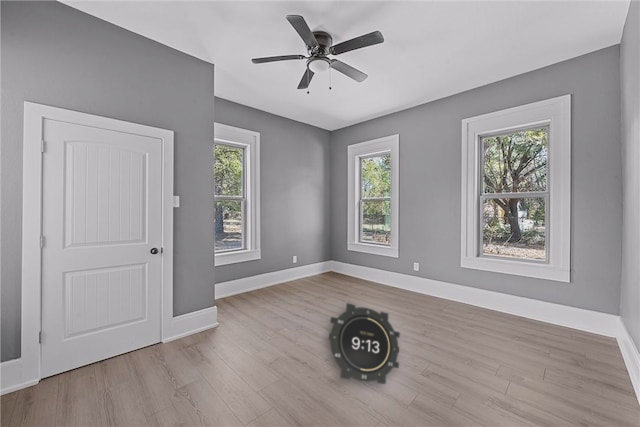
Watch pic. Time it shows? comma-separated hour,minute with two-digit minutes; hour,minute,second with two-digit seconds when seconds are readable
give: 9,13
